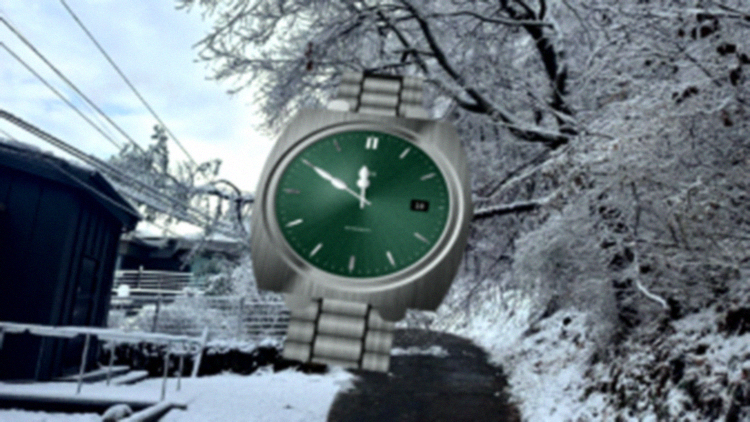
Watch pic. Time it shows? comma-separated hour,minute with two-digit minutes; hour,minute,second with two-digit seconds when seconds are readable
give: 11,50
